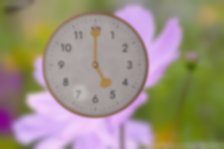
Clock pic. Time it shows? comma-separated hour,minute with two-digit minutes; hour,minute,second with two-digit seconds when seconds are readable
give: 5,00
